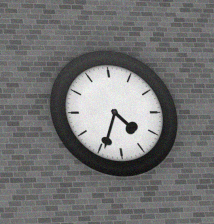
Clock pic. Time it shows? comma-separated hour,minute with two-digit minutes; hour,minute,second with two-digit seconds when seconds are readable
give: 4,34
